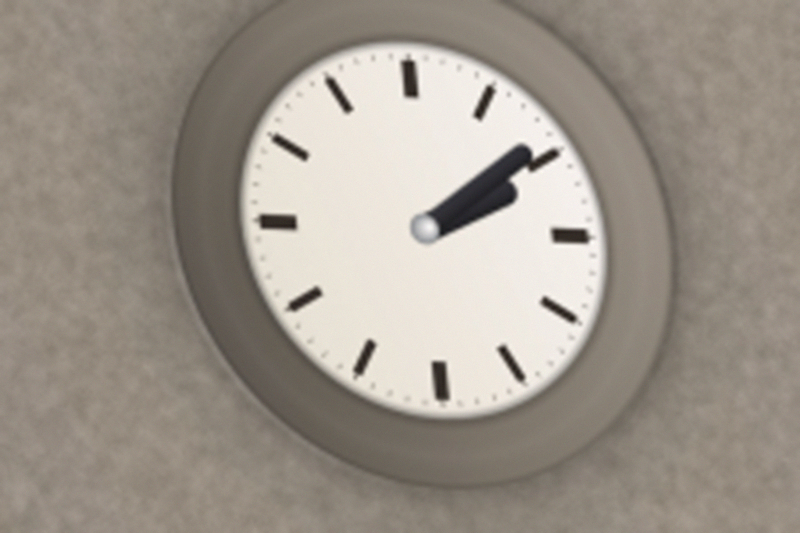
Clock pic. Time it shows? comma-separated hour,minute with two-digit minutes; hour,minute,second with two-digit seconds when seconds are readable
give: 2,09
